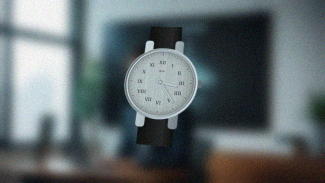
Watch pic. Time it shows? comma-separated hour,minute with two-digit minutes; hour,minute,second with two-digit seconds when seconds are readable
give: 3,24
